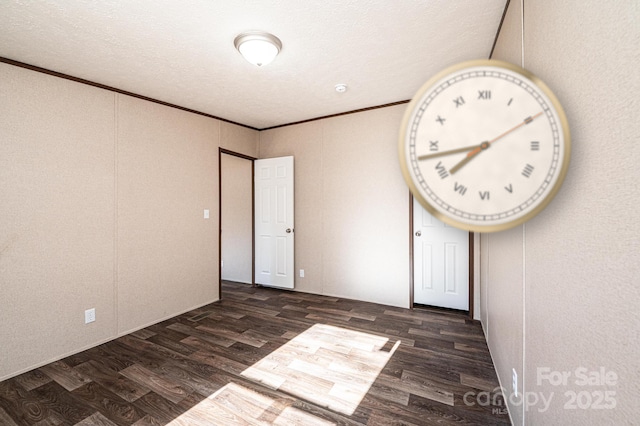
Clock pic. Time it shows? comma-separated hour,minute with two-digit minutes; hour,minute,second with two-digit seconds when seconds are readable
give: 7,43,10
